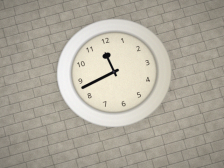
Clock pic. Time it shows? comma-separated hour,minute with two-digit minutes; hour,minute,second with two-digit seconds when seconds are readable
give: 11,43
